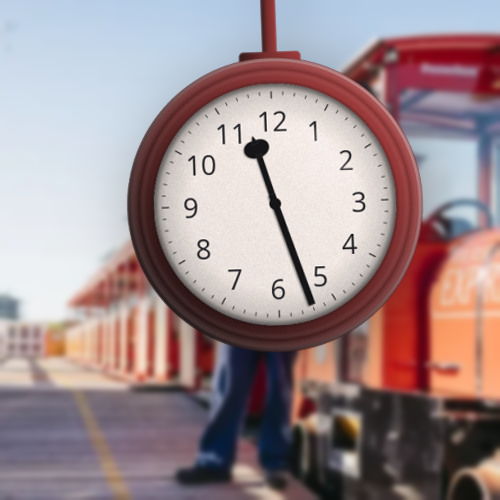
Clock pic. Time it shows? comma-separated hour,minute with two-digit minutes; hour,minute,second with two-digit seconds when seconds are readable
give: 11,27
